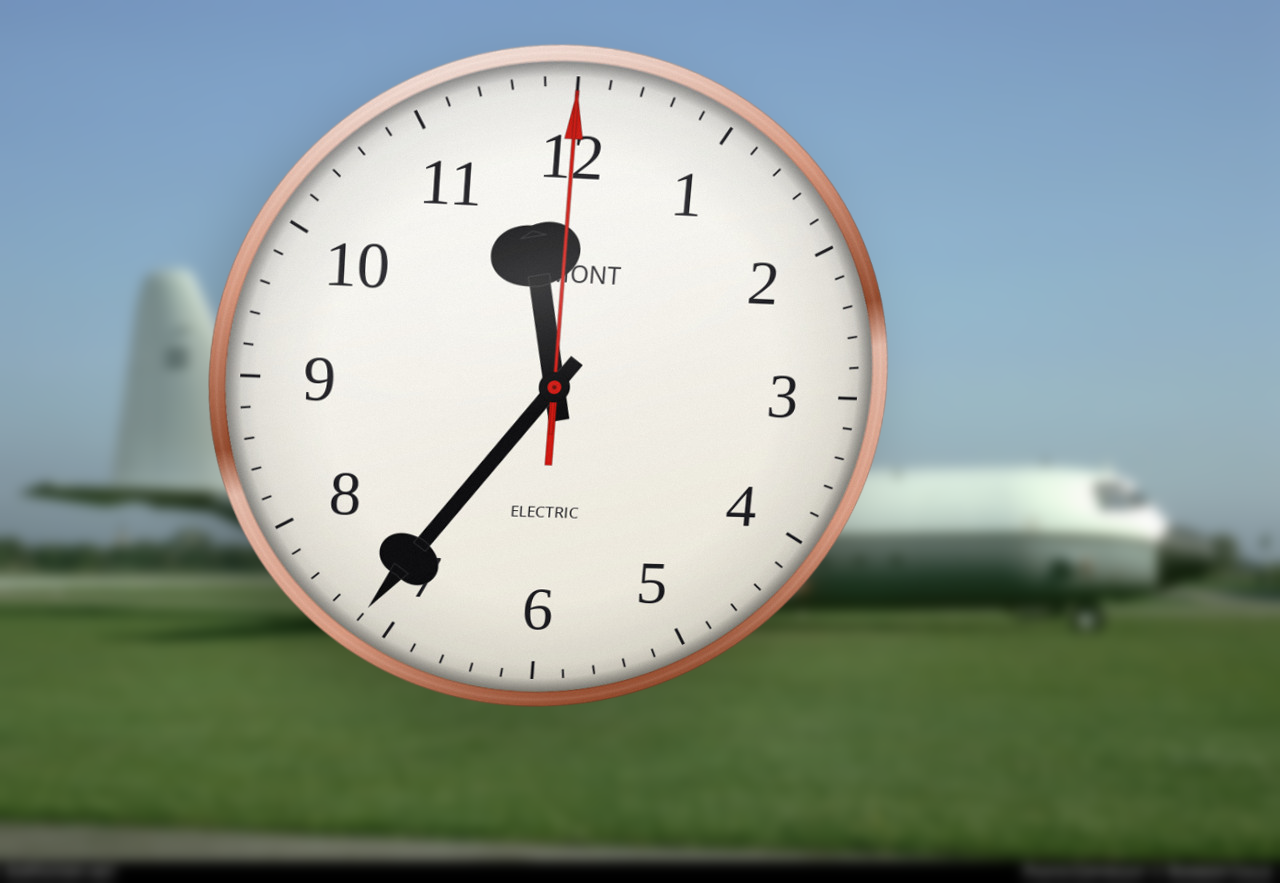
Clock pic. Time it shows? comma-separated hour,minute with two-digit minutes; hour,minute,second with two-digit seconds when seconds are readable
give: 11,36,00
